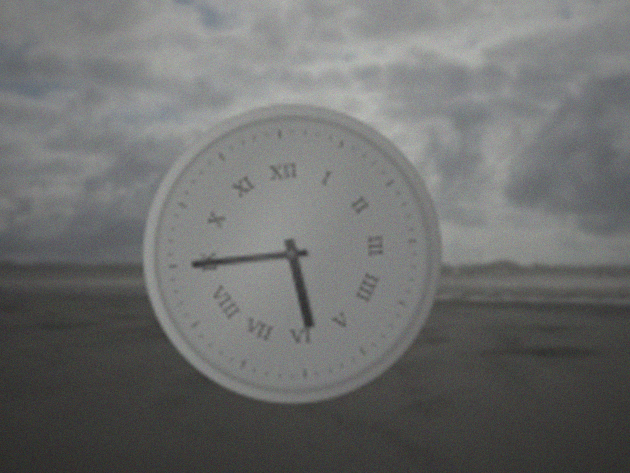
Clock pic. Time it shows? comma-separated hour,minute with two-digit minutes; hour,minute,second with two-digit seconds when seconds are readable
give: 5,45
